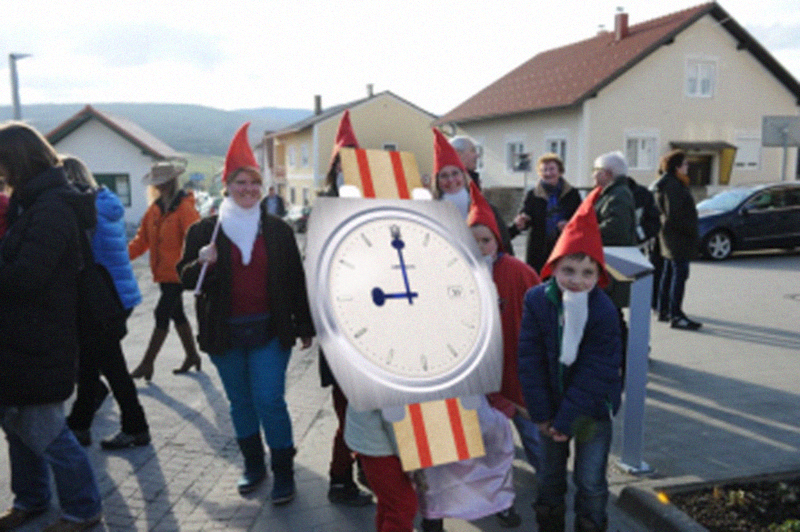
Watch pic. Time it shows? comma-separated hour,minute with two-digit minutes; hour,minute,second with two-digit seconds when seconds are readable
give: 9,00
